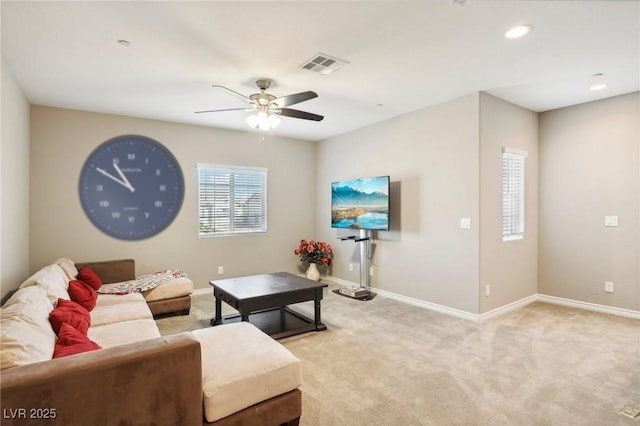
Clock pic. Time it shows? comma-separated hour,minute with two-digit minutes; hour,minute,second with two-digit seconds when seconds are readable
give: 10,50
